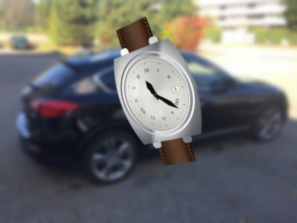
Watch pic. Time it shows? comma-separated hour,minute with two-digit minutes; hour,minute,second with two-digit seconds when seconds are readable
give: 11,22
